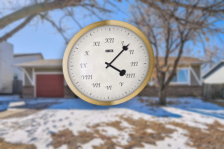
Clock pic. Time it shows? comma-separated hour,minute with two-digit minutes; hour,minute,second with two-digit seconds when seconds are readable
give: 4,07
